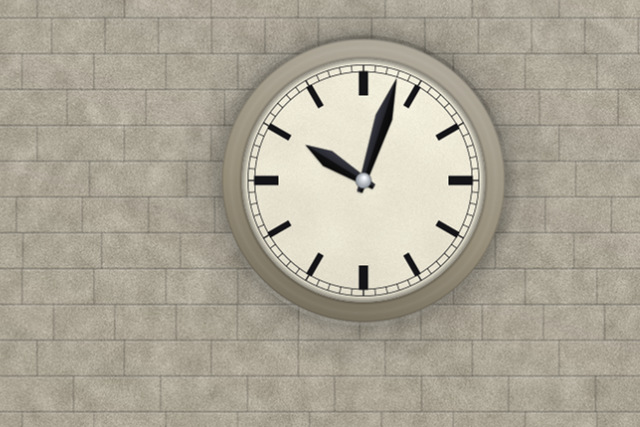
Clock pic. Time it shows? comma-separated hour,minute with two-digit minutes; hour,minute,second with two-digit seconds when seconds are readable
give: 10,03
